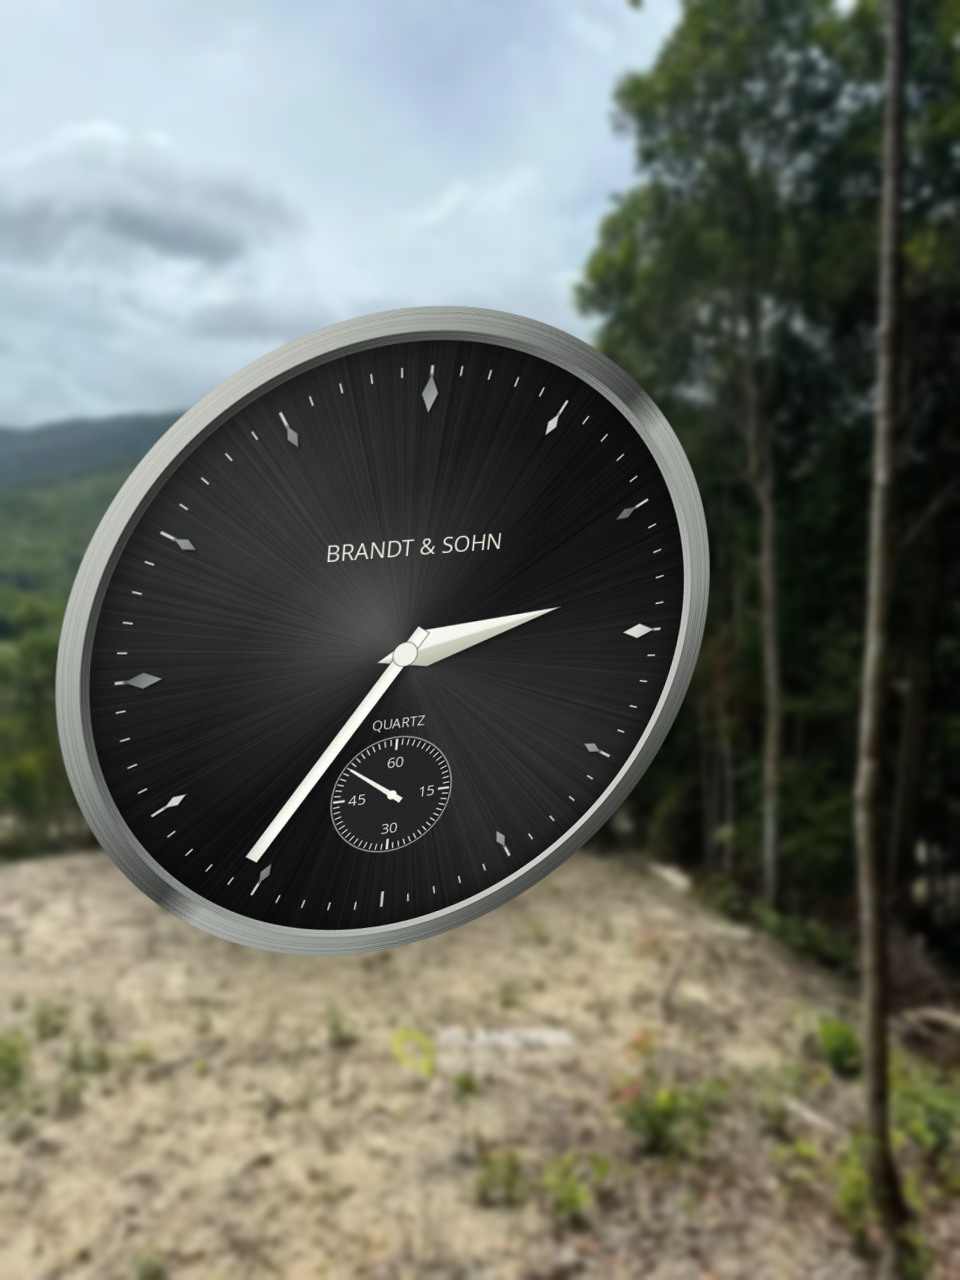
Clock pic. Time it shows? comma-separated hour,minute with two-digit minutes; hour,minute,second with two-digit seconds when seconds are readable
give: 2,35,51
